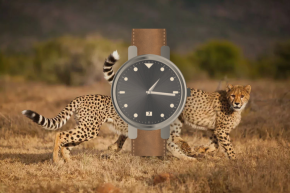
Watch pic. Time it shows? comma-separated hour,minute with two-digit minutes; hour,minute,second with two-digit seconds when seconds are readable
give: 1,16
